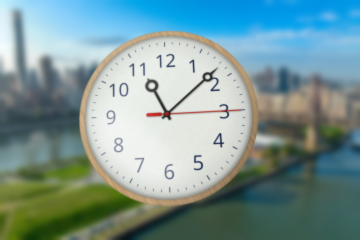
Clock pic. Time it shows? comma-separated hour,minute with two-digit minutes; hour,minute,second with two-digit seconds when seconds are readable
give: 11,08,15
